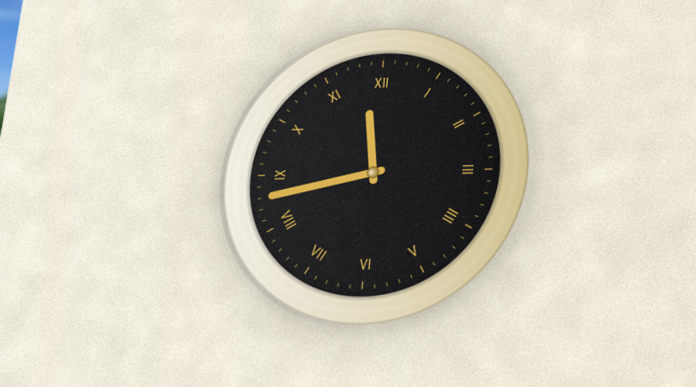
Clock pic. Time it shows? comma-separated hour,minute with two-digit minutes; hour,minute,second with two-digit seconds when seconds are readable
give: 11,43
